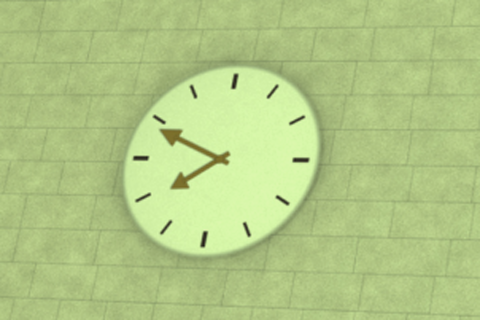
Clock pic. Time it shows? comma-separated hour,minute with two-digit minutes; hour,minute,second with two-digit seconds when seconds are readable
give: 7,49
